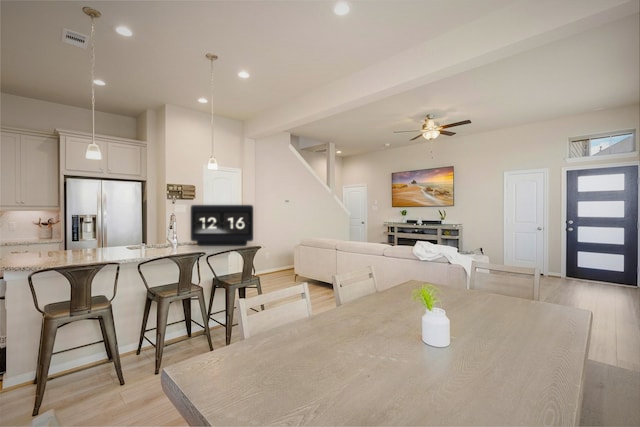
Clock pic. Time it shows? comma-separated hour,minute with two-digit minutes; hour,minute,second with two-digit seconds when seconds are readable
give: 12,16
